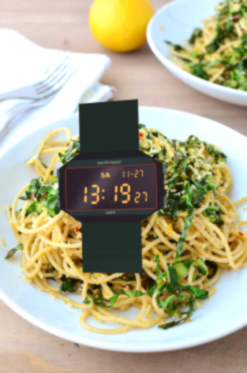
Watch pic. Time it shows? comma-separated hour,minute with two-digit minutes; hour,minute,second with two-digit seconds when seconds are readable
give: 13,19,27
